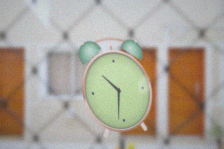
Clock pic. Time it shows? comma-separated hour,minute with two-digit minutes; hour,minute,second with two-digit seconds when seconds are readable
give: 10,32
